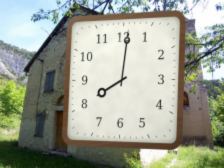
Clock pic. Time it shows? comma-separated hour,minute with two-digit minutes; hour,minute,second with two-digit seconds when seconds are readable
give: 8,01
